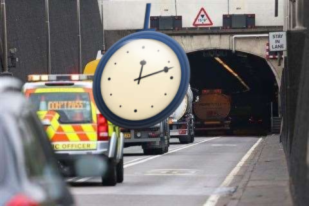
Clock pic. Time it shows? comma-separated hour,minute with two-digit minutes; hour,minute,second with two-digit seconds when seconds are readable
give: 12,12
